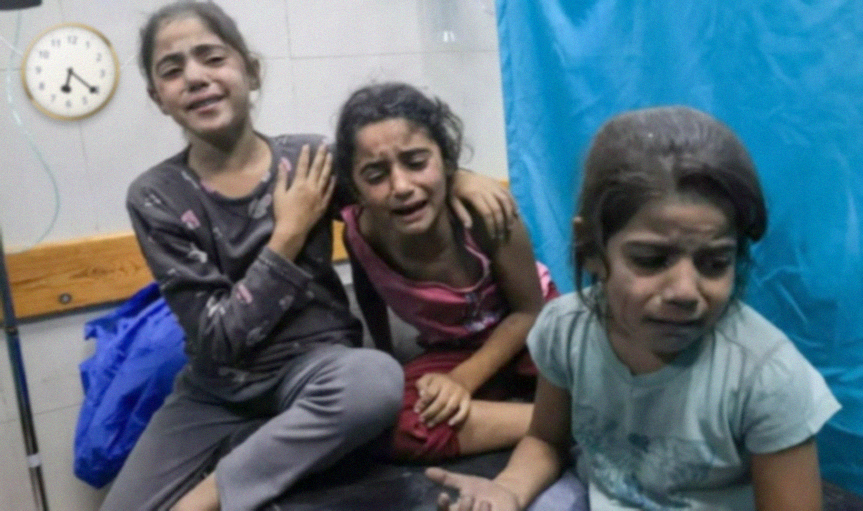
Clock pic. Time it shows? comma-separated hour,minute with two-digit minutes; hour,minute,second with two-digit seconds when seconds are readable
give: 6,21
